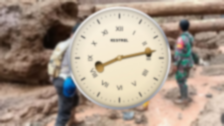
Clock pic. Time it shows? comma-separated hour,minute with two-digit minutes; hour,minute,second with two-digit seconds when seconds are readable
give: 8,13
